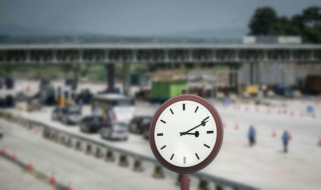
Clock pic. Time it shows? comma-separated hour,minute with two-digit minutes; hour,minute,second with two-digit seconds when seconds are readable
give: 3,11
